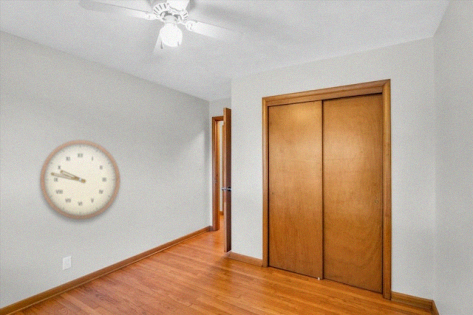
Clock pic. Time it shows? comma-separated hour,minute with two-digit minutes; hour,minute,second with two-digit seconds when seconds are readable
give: 9,47
